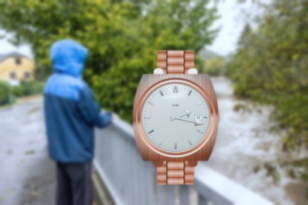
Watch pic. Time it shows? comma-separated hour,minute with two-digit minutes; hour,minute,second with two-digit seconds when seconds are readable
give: 2,17
